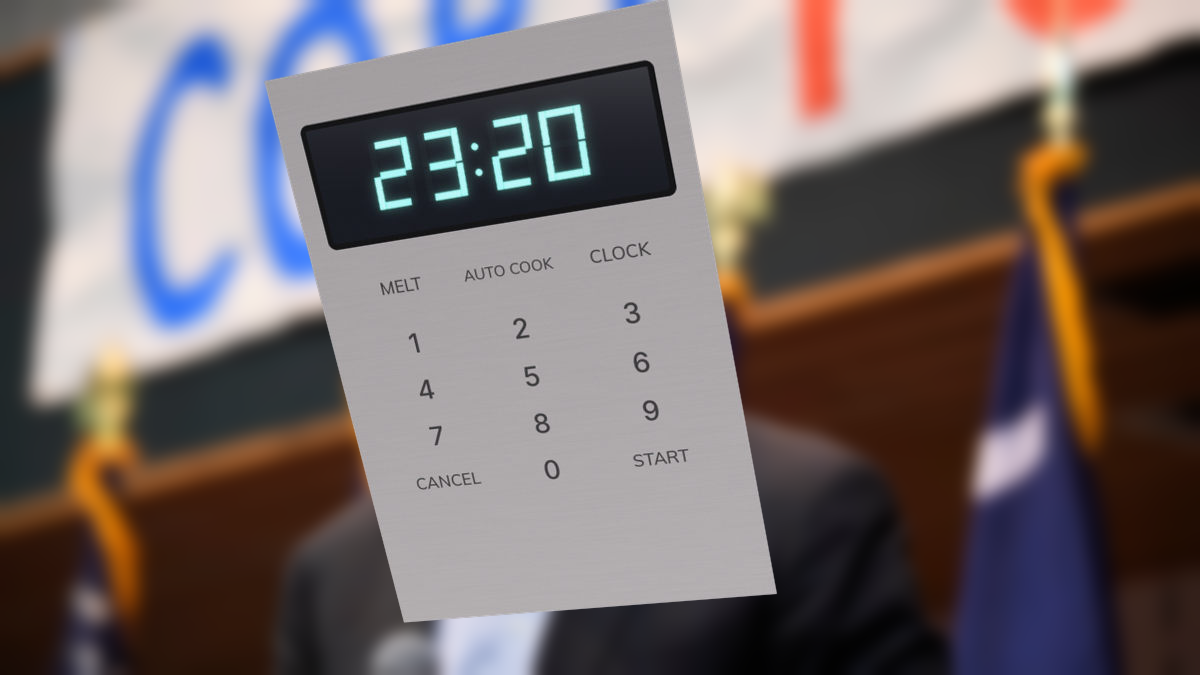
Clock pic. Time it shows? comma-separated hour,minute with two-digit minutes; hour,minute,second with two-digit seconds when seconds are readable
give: 23,20
